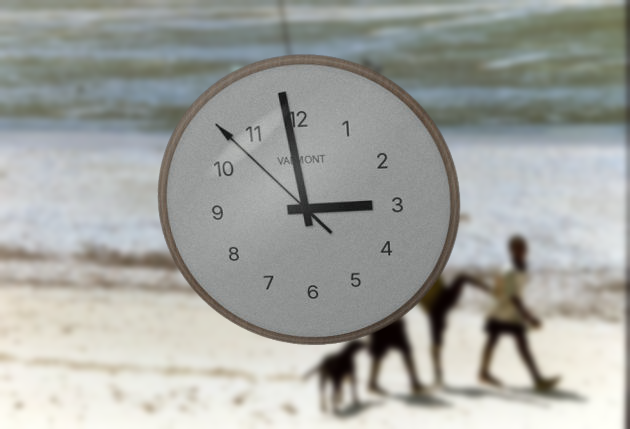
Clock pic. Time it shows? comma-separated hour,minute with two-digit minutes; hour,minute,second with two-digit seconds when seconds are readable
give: 2,58,53
